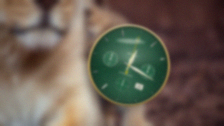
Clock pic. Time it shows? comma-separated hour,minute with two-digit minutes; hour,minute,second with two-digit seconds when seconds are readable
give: 12,17
